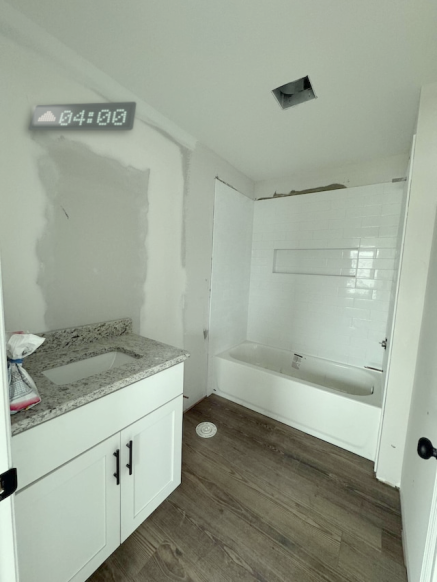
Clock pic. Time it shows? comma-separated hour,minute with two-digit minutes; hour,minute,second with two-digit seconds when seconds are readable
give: 4,00
